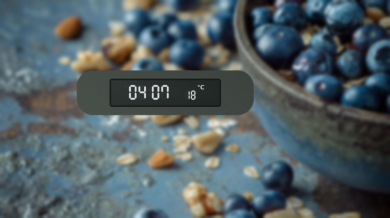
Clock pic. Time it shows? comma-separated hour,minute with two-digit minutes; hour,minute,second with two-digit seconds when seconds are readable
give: 4,07
